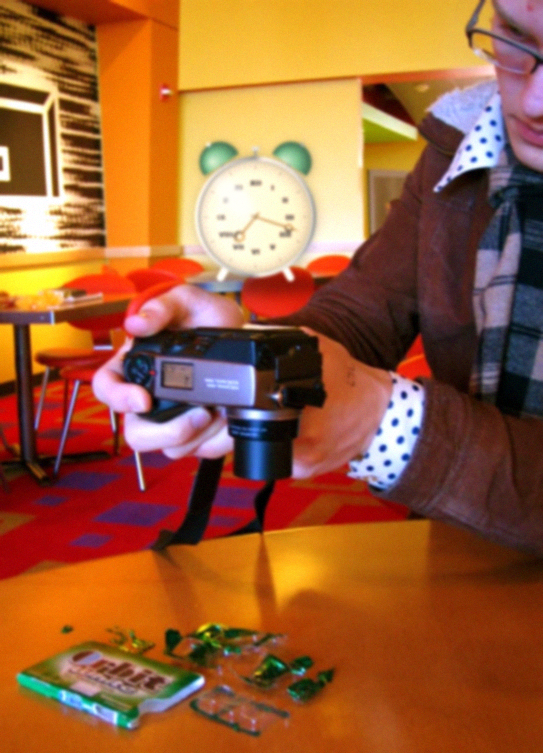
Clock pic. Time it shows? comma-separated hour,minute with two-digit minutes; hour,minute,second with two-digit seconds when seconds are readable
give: 7,18
